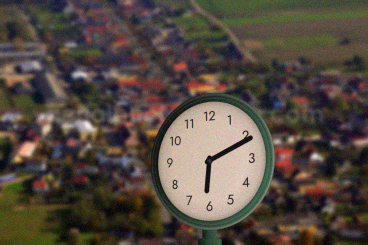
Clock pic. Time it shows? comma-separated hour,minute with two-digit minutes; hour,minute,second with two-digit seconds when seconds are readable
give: 6,11
